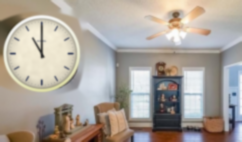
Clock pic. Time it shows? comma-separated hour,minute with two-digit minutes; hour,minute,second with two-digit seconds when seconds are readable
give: 11,00
